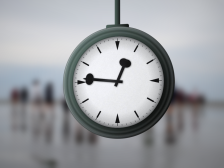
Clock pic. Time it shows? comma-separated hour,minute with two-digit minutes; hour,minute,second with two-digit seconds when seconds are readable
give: 12,46
